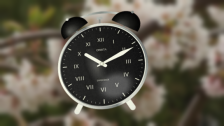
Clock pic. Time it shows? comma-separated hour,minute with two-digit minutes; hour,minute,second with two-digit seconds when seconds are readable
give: 10,11
